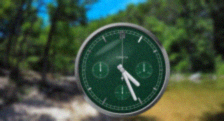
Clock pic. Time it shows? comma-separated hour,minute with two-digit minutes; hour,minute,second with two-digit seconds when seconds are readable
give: 4,26
